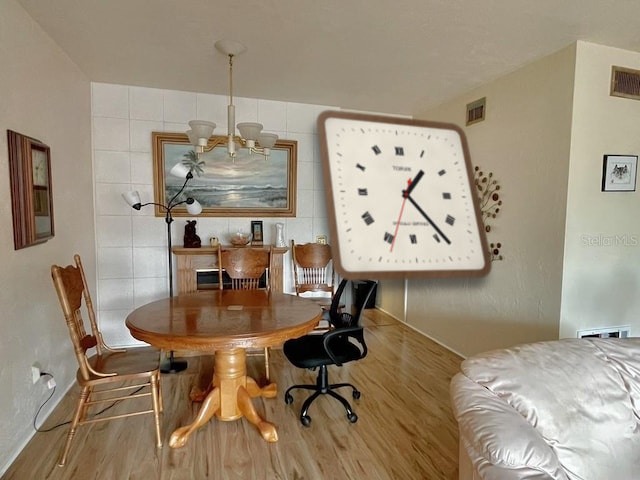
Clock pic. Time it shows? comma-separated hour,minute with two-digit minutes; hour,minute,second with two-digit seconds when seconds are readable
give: 1,23,34
